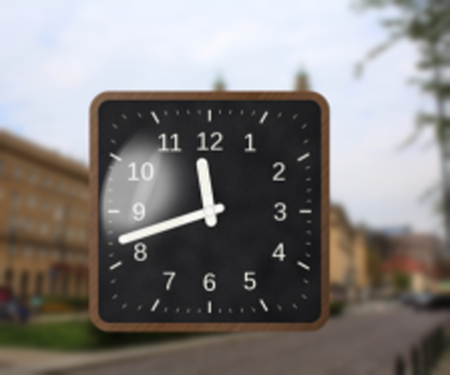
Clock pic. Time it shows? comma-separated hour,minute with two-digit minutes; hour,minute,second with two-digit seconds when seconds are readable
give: 11,42
